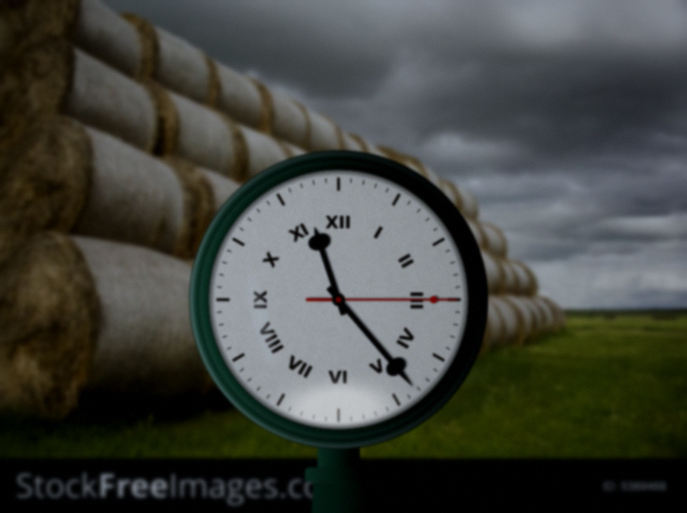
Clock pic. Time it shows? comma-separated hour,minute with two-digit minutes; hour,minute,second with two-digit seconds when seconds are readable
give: 11,23,15
